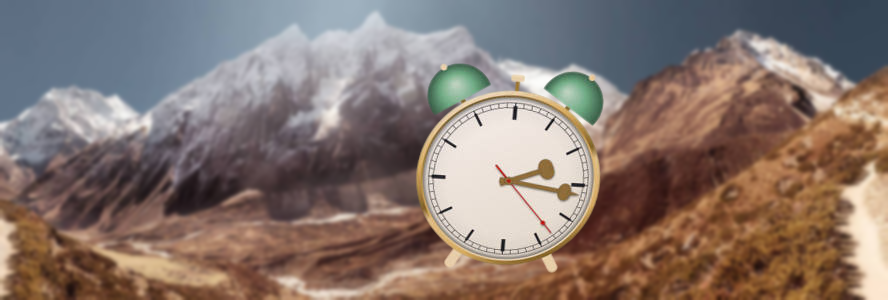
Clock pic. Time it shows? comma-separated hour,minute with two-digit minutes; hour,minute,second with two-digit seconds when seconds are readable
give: 2,16,23
